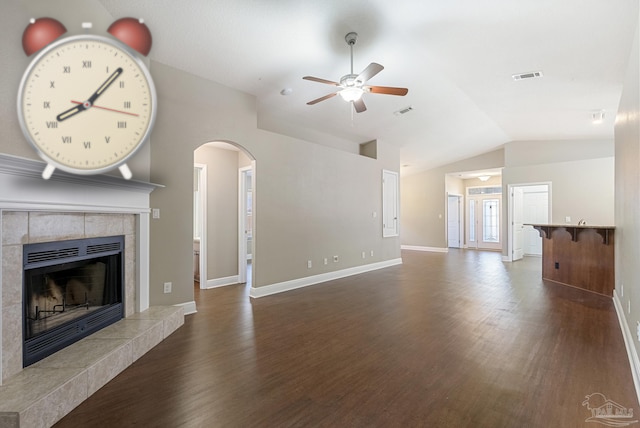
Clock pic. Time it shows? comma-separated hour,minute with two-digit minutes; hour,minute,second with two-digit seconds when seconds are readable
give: 8,07,17
